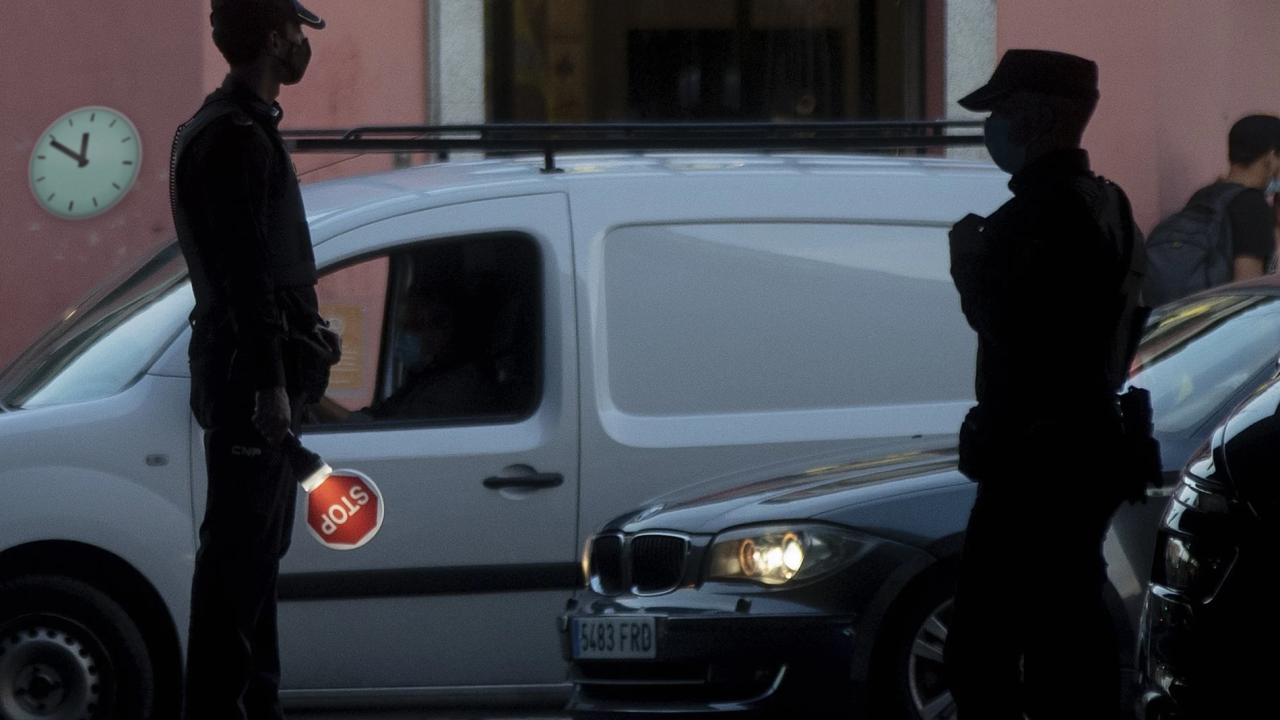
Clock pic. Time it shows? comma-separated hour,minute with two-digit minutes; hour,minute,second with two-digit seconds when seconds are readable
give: 11,49
